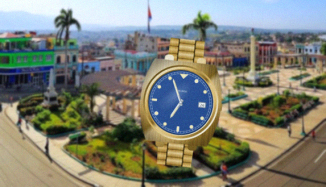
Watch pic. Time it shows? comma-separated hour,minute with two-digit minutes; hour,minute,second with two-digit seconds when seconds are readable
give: 6,56
